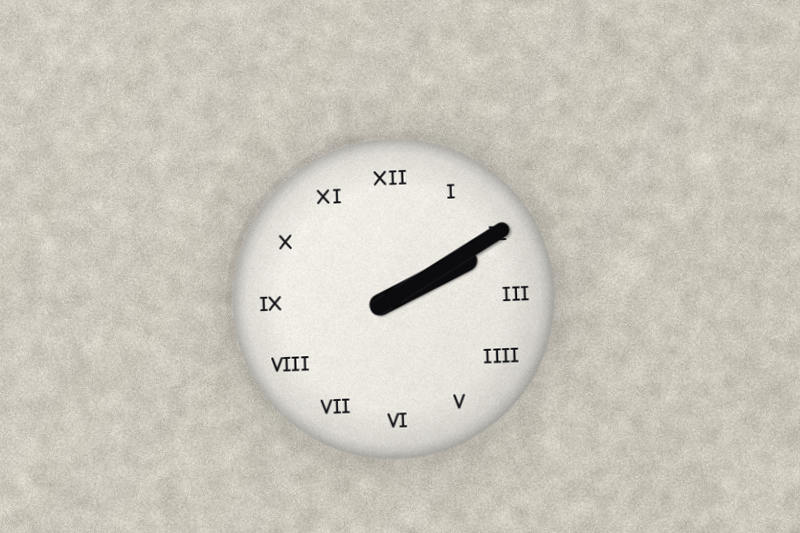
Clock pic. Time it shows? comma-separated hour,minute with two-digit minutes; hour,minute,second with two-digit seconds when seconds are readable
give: 2,10
